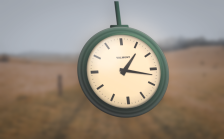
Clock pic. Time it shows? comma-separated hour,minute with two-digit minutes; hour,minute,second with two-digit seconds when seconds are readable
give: 1,17
